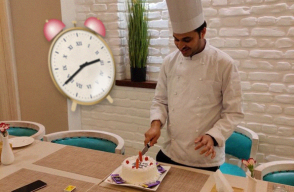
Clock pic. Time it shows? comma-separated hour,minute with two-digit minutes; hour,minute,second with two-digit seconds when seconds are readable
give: 2,40
